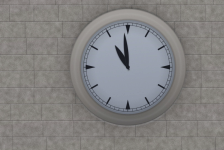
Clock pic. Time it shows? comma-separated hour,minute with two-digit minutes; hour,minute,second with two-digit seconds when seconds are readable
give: 10,59
